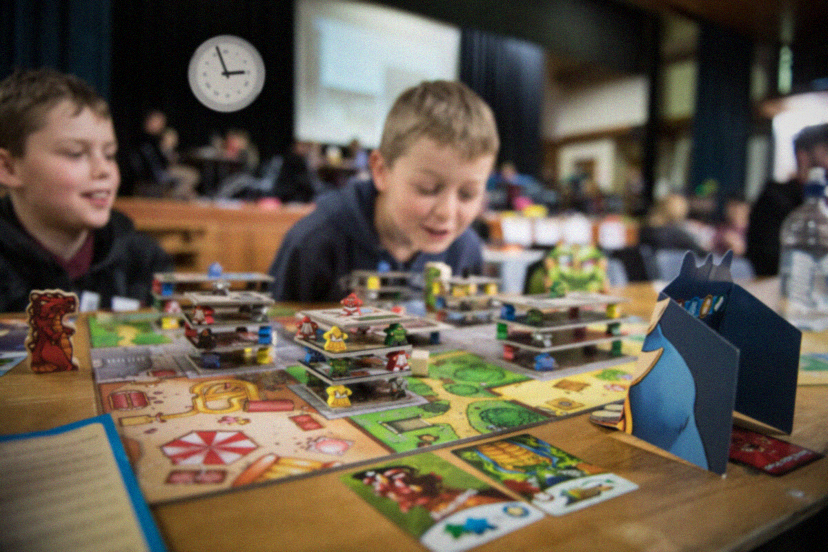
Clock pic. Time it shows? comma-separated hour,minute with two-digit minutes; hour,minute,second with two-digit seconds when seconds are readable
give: 2,57
